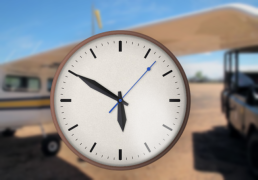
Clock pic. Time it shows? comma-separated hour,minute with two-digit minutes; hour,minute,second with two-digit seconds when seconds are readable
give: 5,50,07
